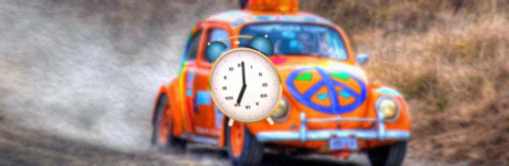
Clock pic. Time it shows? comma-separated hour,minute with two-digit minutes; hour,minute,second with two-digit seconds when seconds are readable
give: 7,01
